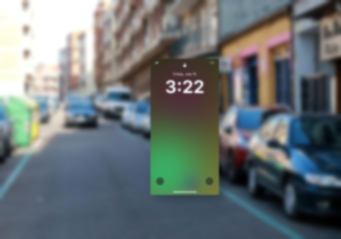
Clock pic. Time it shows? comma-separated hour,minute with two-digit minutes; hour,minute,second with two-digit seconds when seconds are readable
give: 3,22
